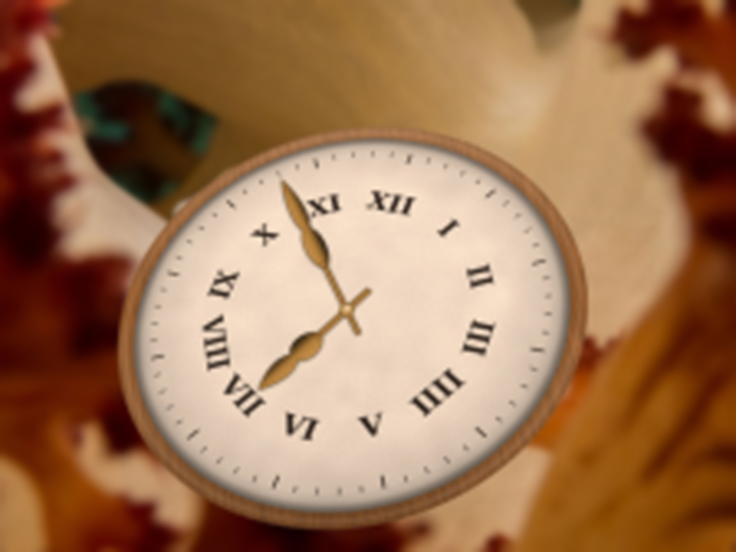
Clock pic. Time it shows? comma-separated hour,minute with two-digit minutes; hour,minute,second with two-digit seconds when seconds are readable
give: 6,53
